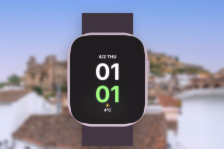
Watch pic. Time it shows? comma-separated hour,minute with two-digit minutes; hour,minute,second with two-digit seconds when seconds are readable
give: 1,01
